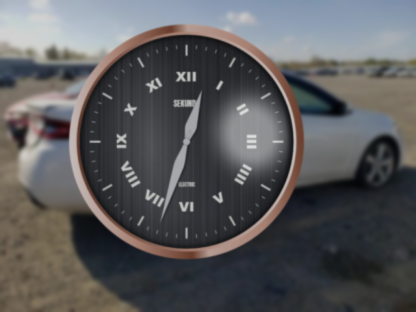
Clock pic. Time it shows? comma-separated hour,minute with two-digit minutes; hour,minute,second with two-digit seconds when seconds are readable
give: 12,33
